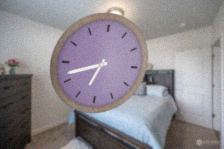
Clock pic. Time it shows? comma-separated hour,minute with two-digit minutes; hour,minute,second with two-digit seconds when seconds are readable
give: 6,42
